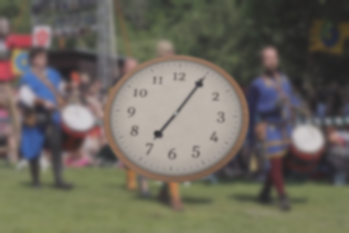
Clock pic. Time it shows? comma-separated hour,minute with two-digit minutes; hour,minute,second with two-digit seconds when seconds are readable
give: 7,05
